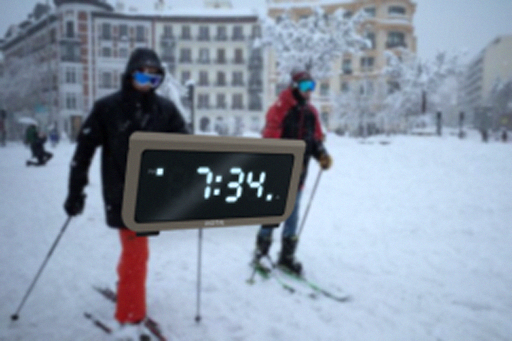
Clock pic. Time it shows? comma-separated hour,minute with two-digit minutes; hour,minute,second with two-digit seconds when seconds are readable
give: 7,34
